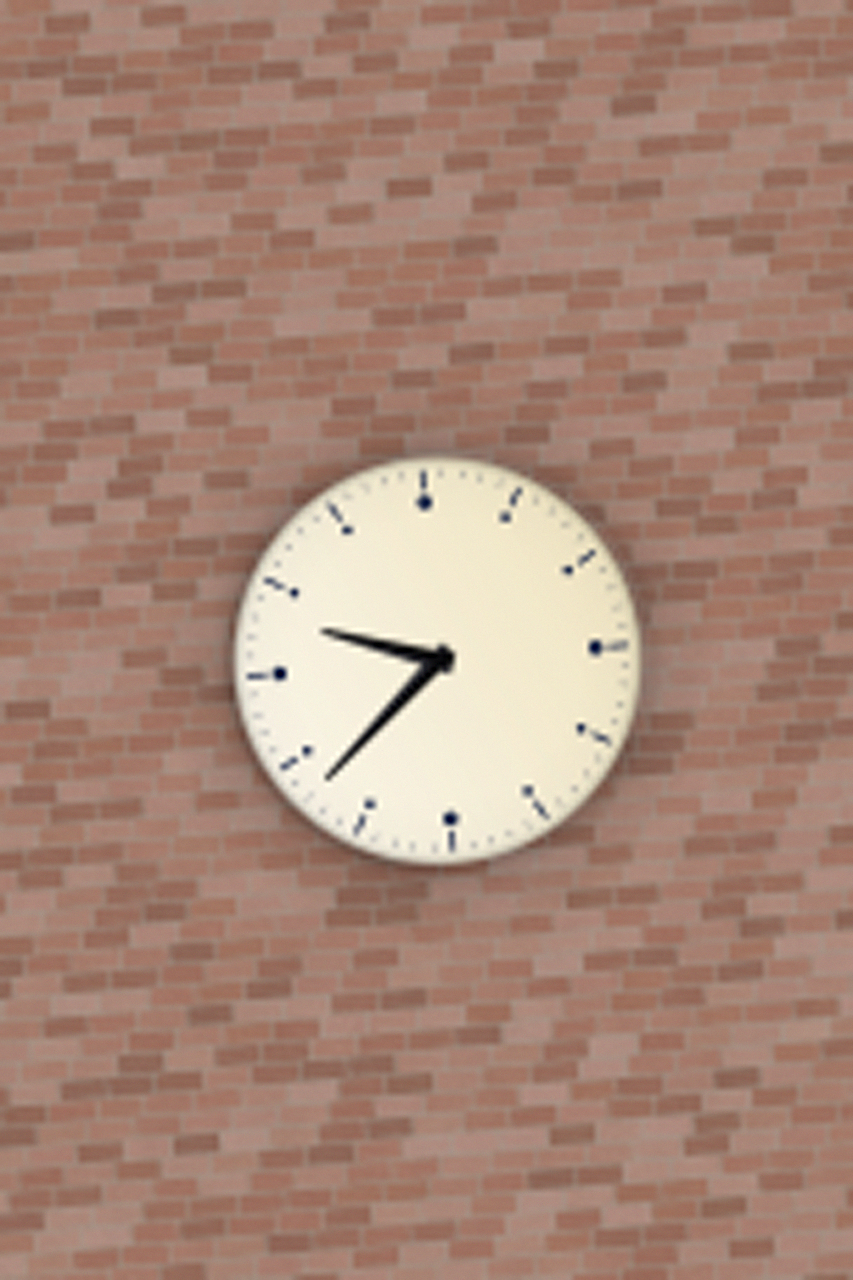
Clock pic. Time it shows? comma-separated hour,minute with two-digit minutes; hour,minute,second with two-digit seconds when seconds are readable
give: 9,38
